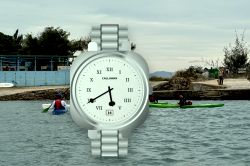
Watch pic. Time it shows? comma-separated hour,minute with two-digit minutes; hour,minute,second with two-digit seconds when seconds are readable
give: 5,40
